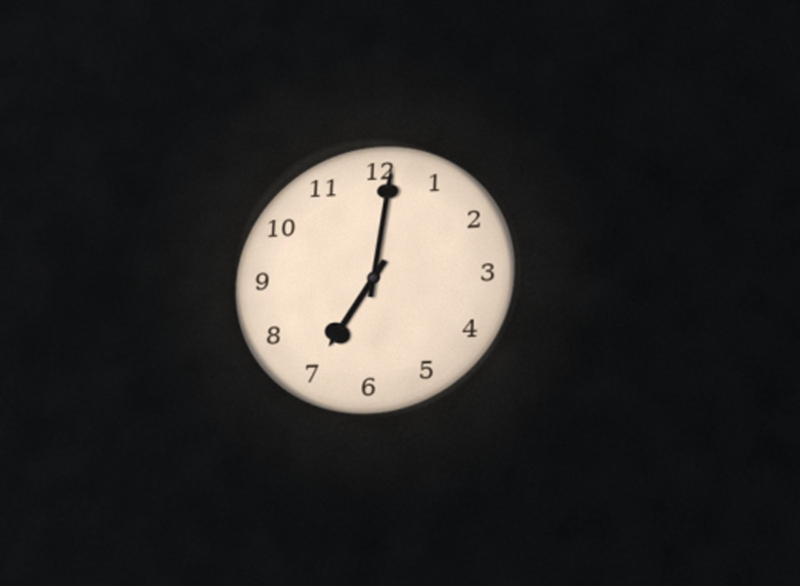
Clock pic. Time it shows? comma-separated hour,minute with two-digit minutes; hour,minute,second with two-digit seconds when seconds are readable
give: 7,01
